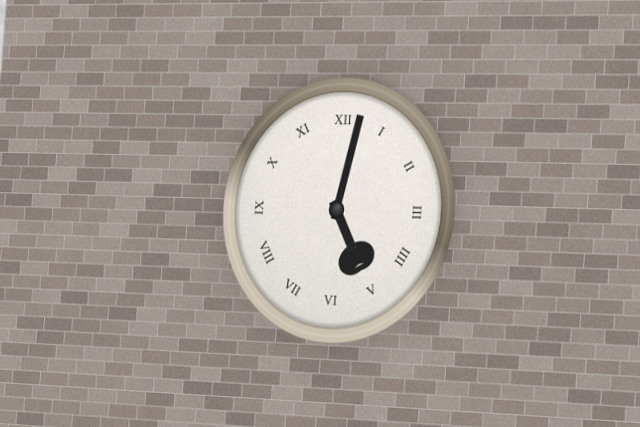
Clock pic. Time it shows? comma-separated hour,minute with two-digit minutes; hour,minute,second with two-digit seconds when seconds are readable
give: 5,02
